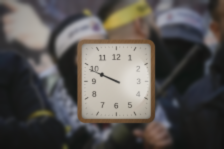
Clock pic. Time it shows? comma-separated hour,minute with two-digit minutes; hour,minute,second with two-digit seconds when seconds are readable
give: 9,49
